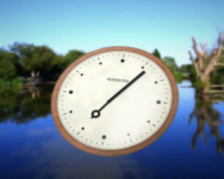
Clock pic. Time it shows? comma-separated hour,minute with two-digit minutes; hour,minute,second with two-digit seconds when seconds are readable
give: 7,06
